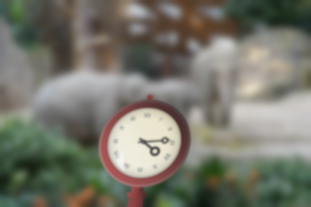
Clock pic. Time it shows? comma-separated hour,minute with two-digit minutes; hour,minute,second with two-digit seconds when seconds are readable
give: 4,14
